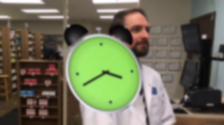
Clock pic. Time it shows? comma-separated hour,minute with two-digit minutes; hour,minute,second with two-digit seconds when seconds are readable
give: 3,41
